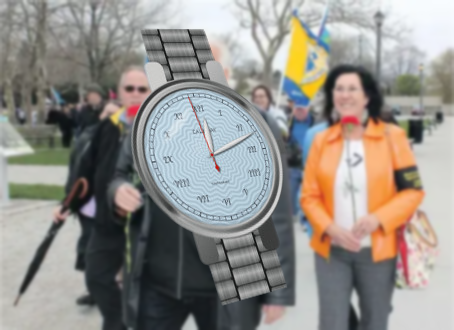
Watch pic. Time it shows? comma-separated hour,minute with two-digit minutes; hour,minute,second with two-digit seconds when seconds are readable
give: 12,11,59
